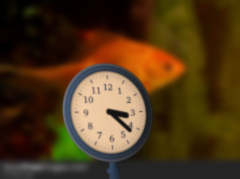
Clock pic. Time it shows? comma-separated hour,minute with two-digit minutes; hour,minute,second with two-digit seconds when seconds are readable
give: 3,22
